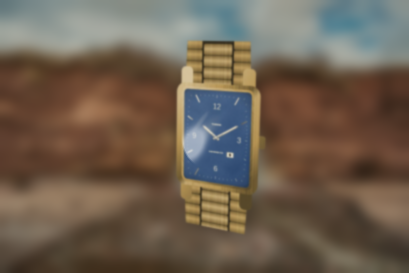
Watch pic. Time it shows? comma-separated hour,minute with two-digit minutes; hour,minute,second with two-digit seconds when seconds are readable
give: 10,10
